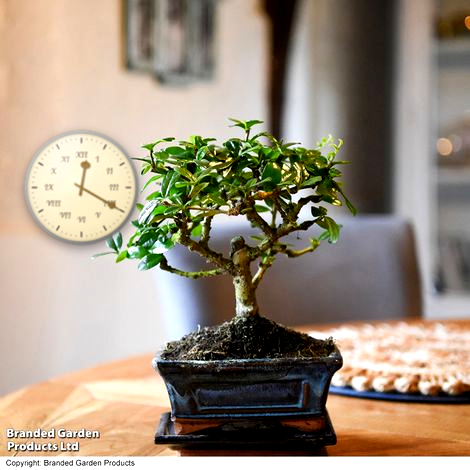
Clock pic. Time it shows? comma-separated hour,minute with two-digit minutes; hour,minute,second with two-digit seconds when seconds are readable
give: 12,20
